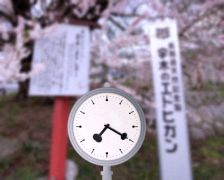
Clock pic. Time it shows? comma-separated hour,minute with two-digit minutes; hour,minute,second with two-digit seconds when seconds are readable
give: 7,20
